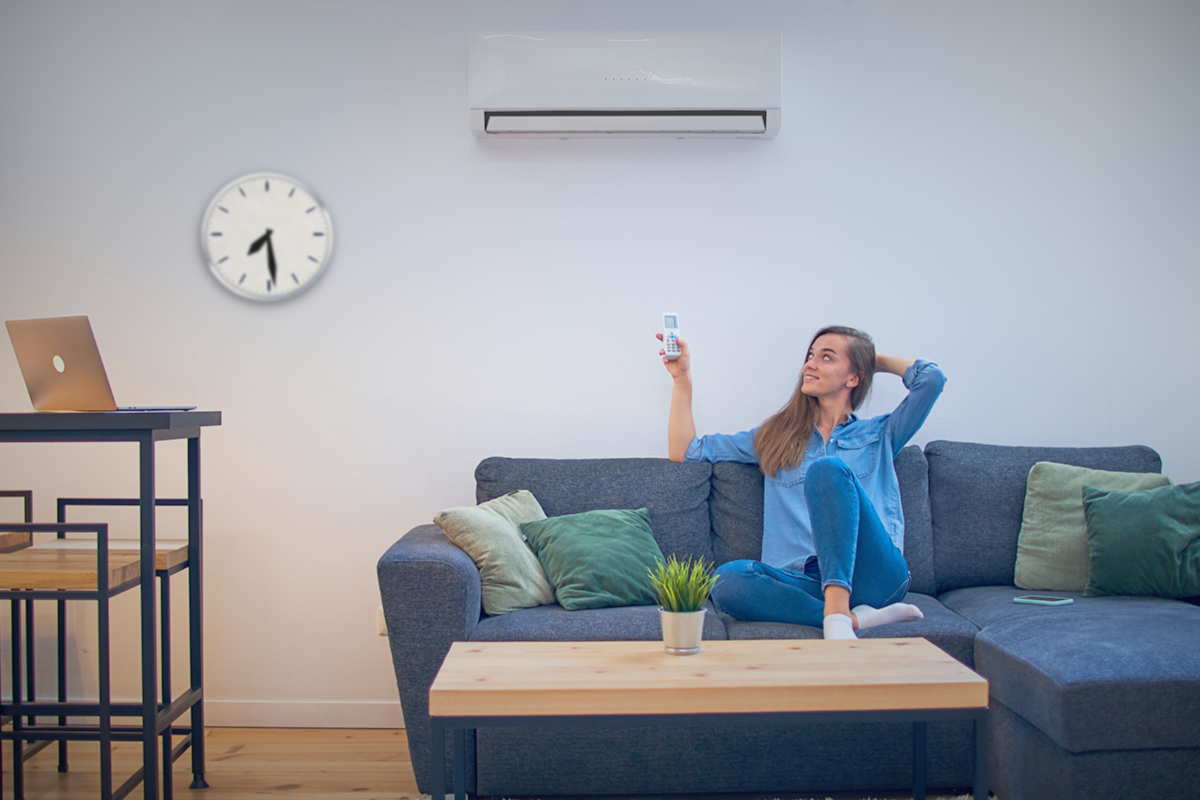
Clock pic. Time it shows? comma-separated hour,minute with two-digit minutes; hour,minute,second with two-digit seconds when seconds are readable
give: 7,29
